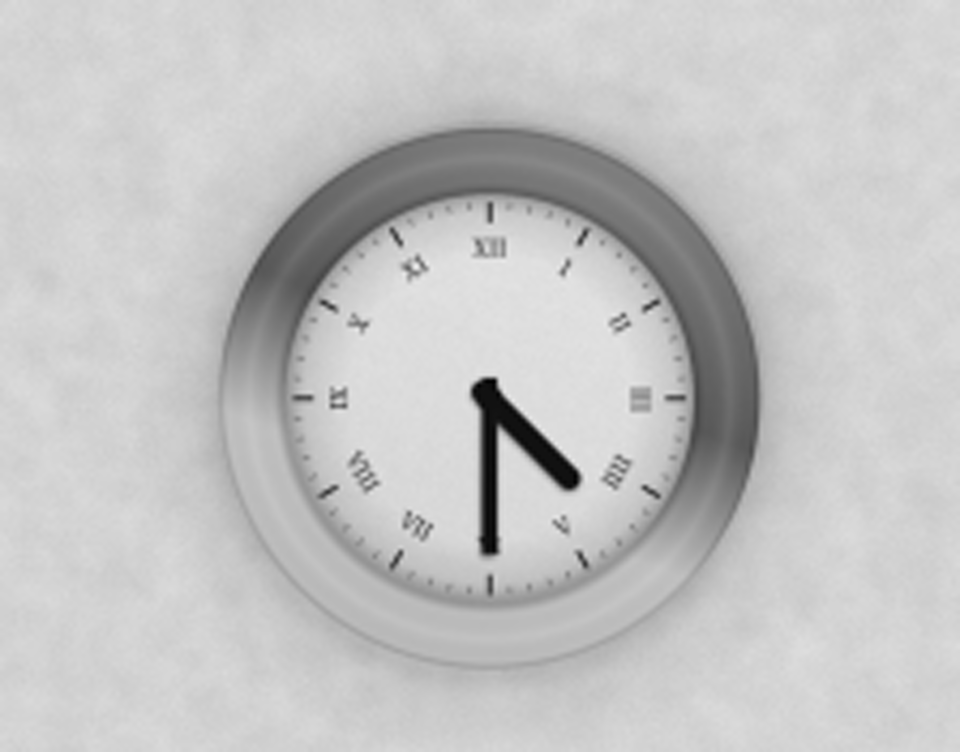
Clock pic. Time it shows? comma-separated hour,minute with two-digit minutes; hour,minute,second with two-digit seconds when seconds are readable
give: 4,30
